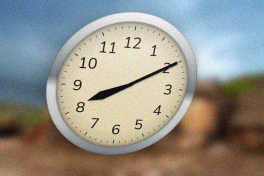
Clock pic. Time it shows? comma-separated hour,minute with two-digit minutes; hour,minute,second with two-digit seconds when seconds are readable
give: 8,10
